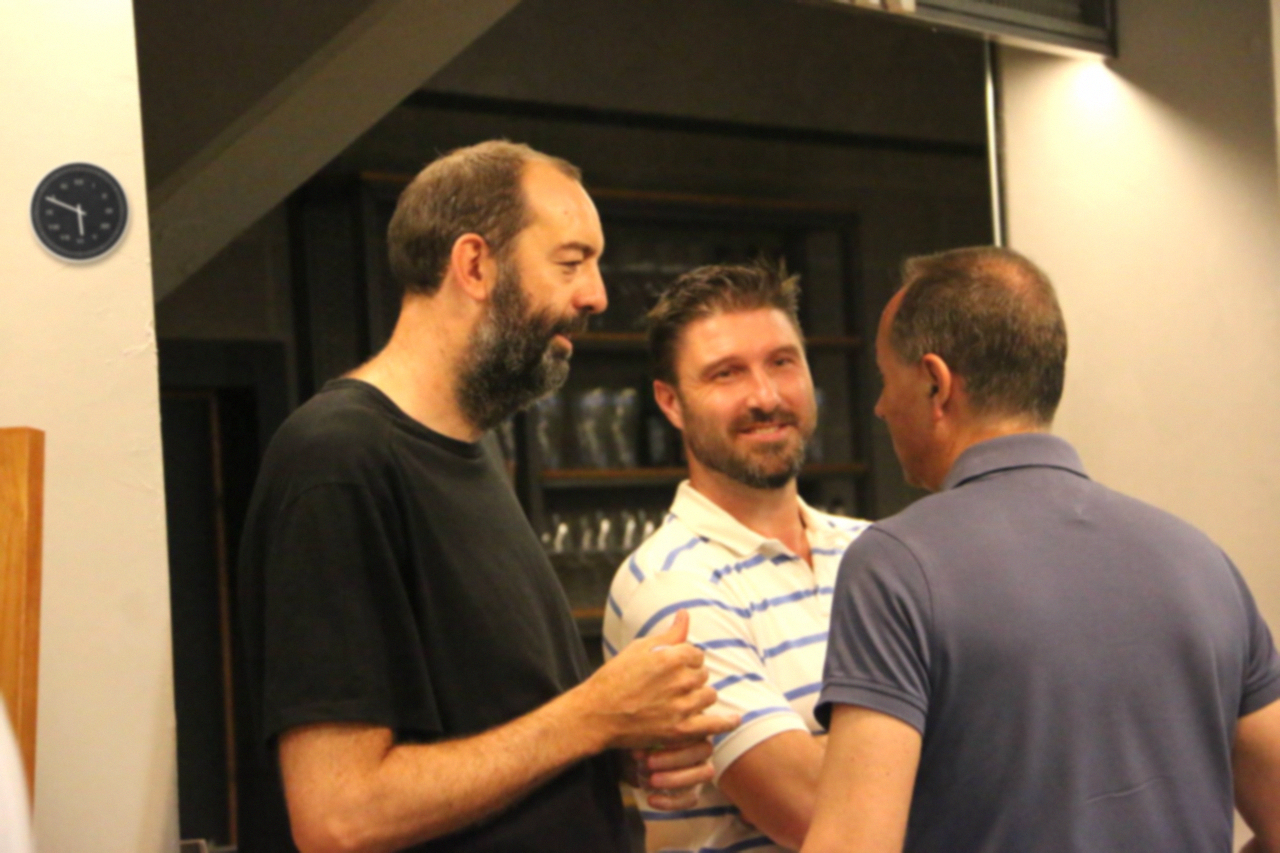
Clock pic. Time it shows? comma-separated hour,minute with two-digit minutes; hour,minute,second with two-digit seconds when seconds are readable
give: 5,49
